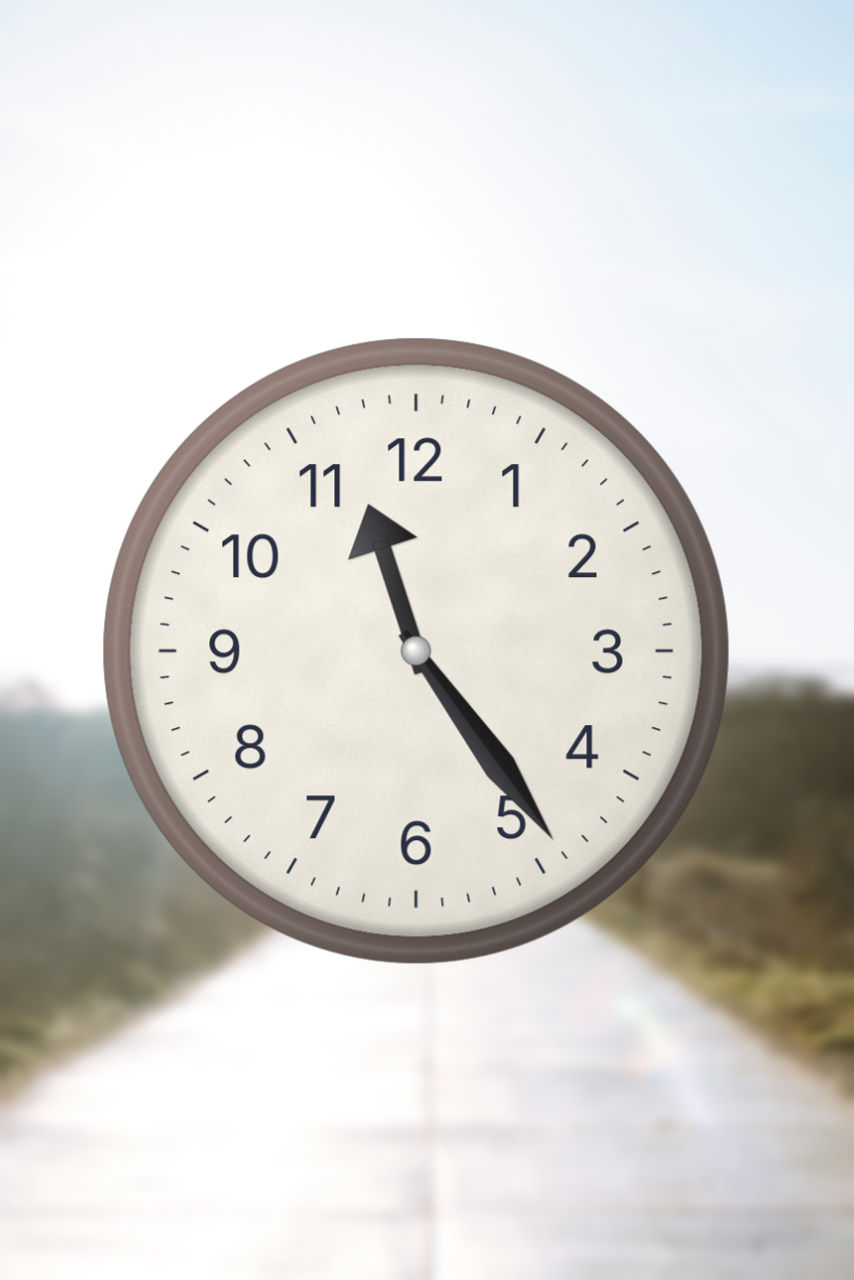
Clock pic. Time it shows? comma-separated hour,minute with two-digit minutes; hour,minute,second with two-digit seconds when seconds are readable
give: 11,24
